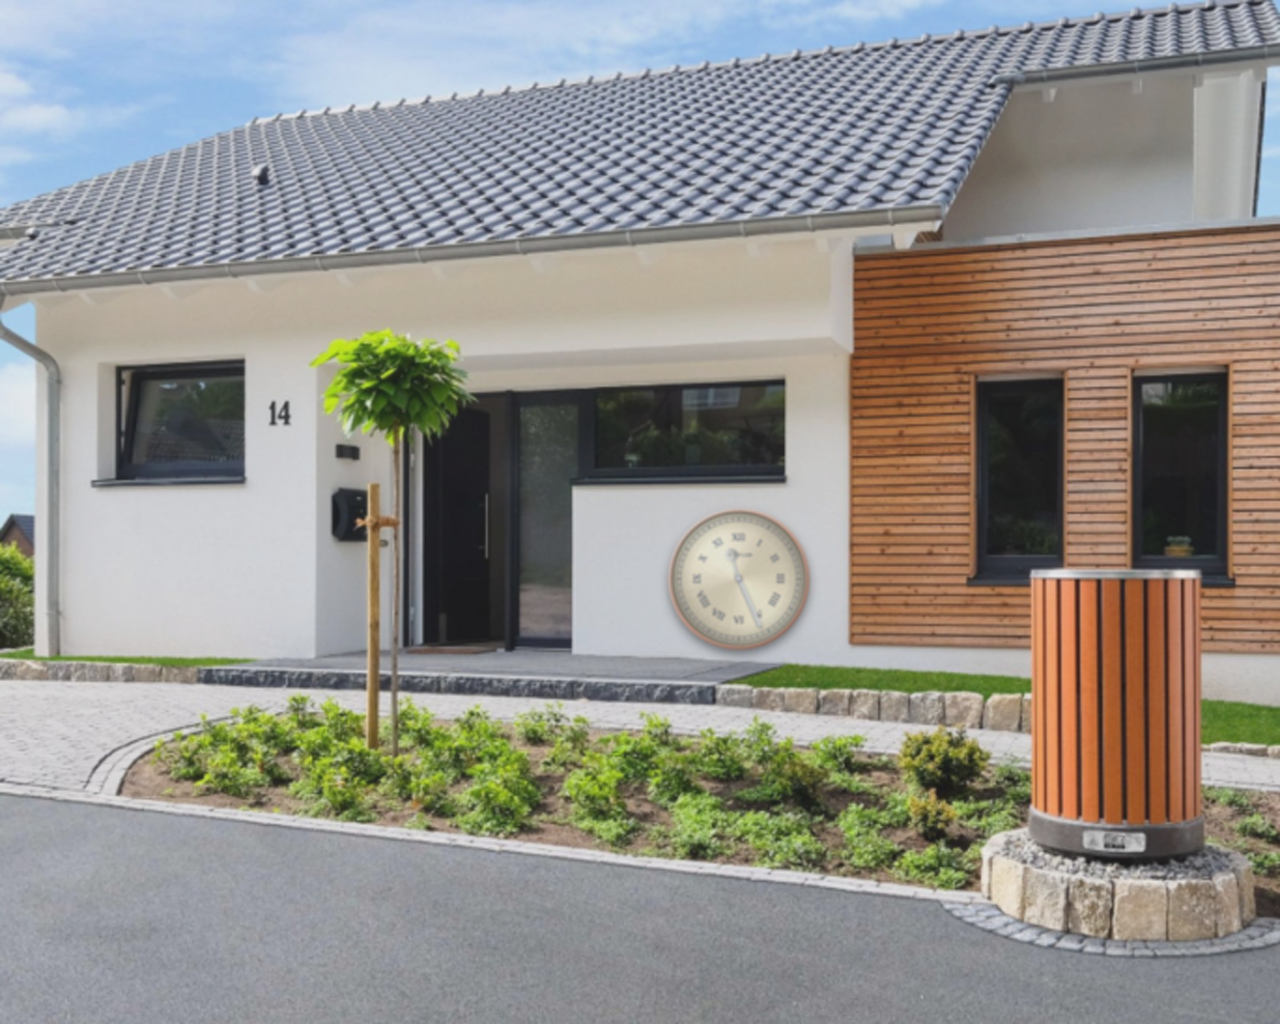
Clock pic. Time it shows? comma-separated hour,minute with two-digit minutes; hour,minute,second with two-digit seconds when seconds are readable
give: 11,26
